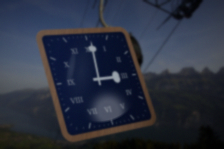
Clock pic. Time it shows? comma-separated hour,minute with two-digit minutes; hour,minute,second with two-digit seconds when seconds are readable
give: 3,01
